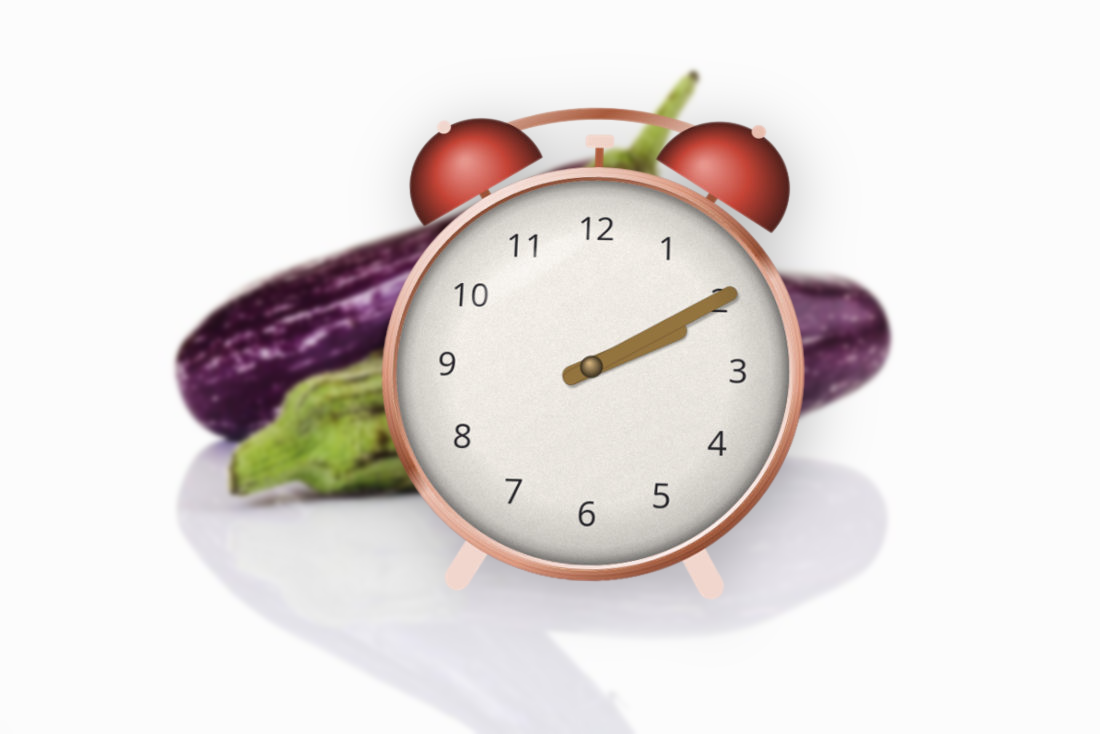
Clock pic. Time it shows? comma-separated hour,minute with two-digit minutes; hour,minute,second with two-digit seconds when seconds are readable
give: 2,10
